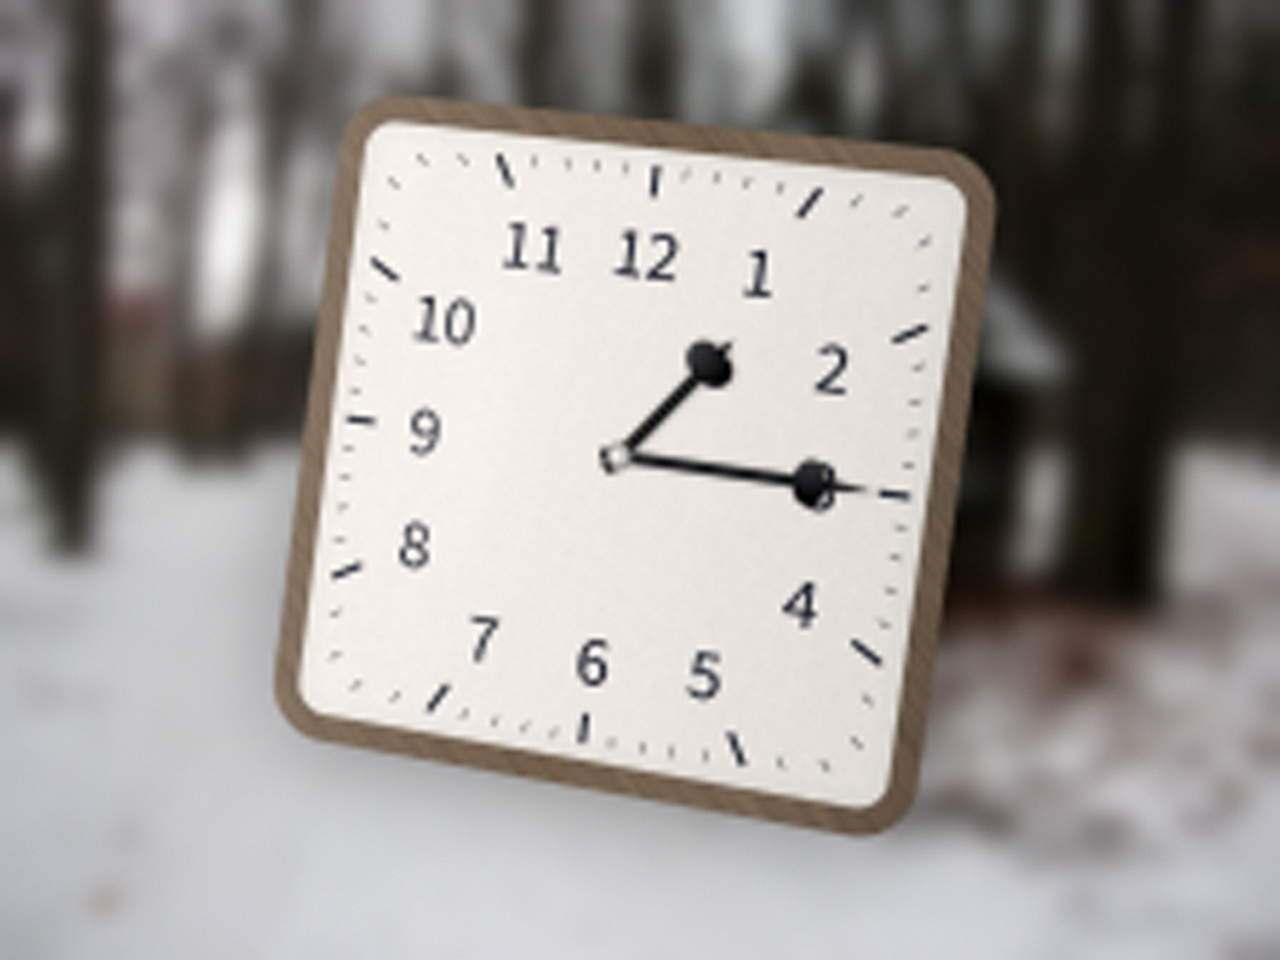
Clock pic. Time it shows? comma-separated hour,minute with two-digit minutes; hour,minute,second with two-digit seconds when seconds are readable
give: 1,15
